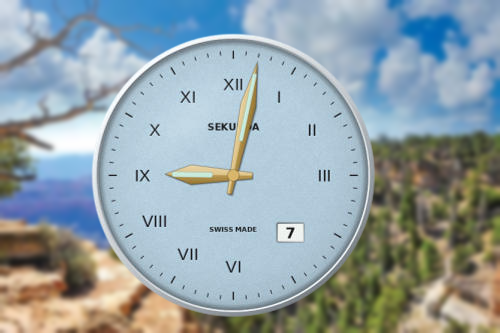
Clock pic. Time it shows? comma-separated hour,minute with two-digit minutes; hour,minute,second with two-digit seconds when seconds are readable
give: 9,02
